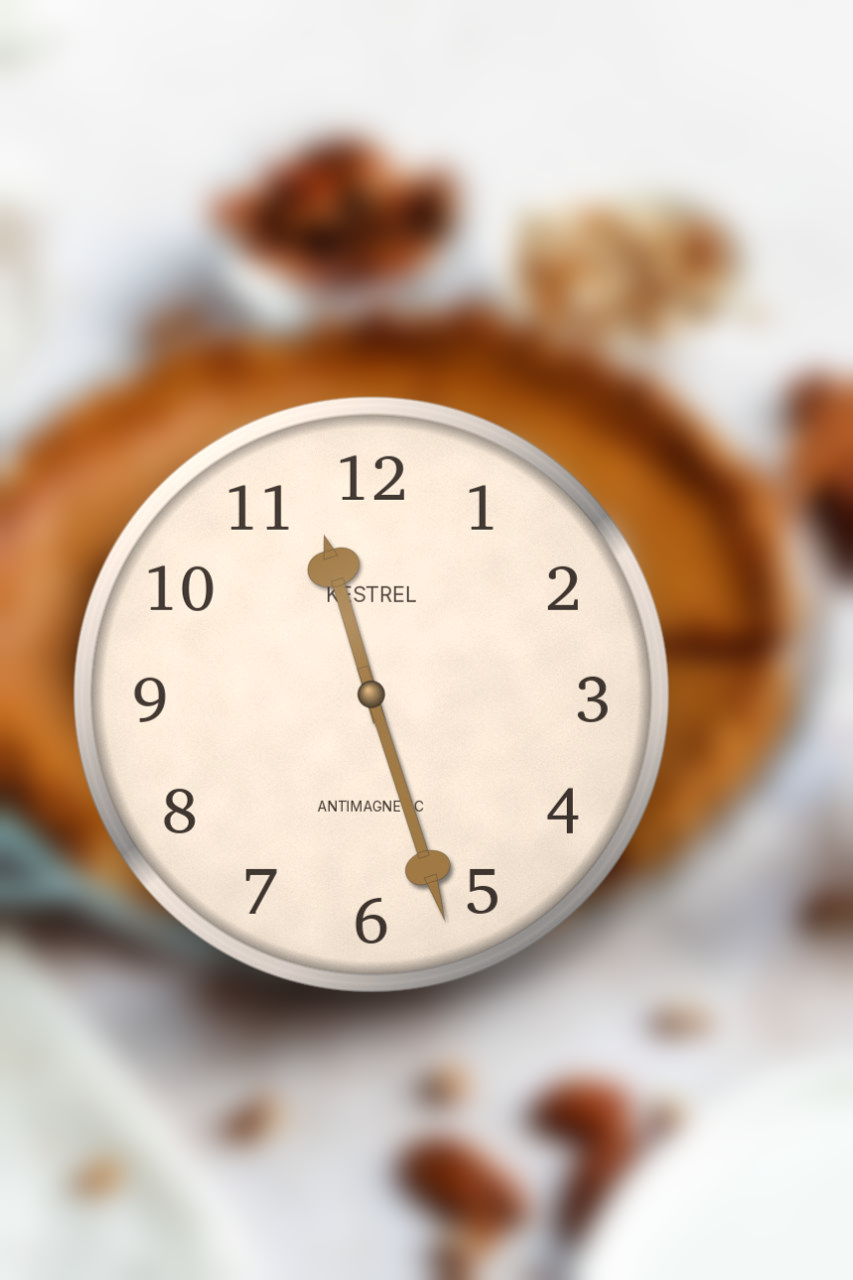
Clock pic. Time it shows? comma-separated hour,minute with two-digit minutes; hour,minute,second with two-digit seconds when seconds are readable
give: 11,27
